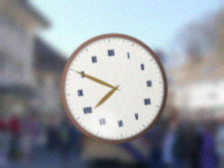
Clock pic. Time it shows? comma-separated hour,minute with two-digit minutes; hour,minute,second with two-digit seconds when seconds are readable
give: 7,50
